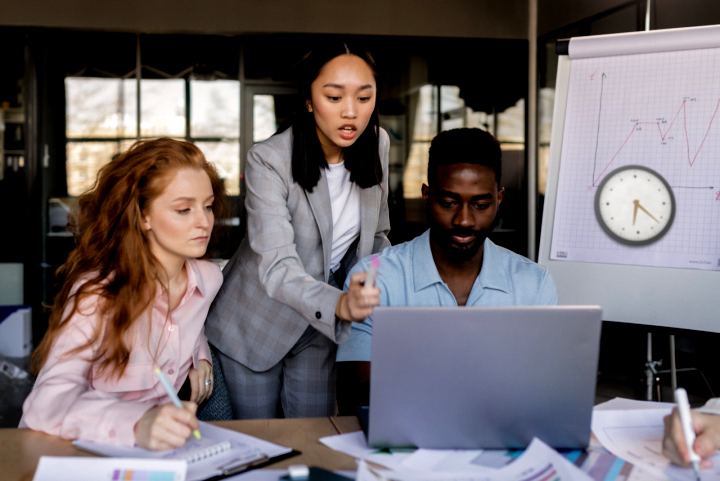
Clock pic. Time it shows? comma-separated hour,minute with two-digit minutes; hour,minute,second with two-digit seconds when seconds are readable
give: 6,22
